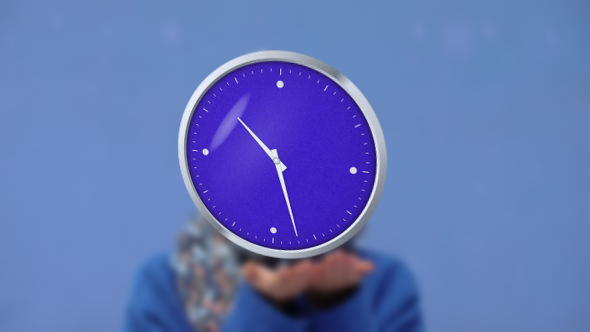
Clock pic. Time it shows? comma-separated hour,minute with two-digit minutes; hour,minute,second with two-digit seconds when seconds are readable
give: 10,27
